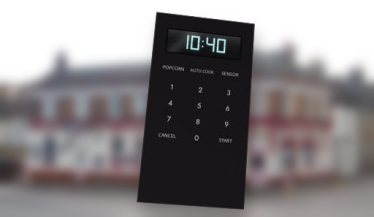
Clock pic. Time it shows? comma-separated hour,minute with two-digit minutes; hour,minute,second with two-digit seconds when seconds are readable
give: 10,40
